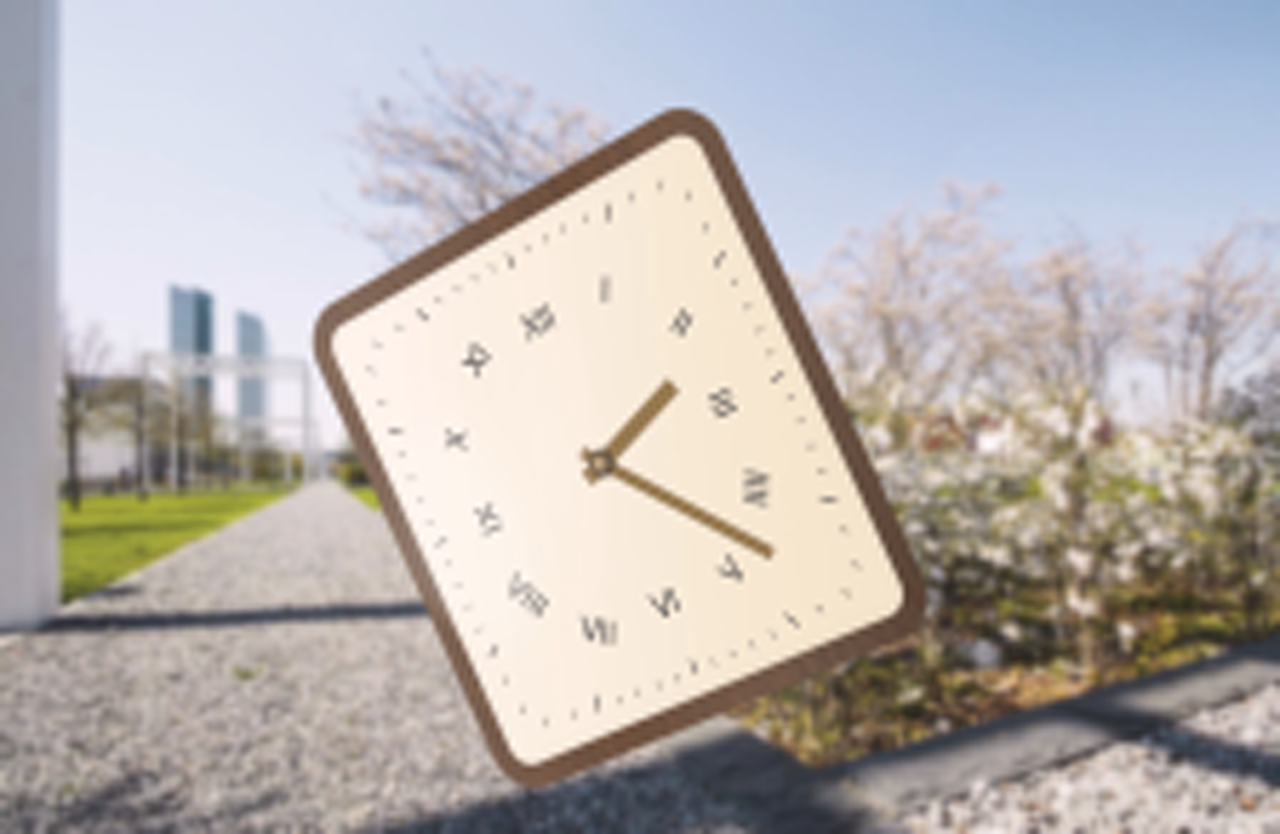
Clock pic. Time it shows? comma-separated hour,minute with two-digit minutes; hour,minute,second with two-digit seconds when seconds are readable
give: 2,23
